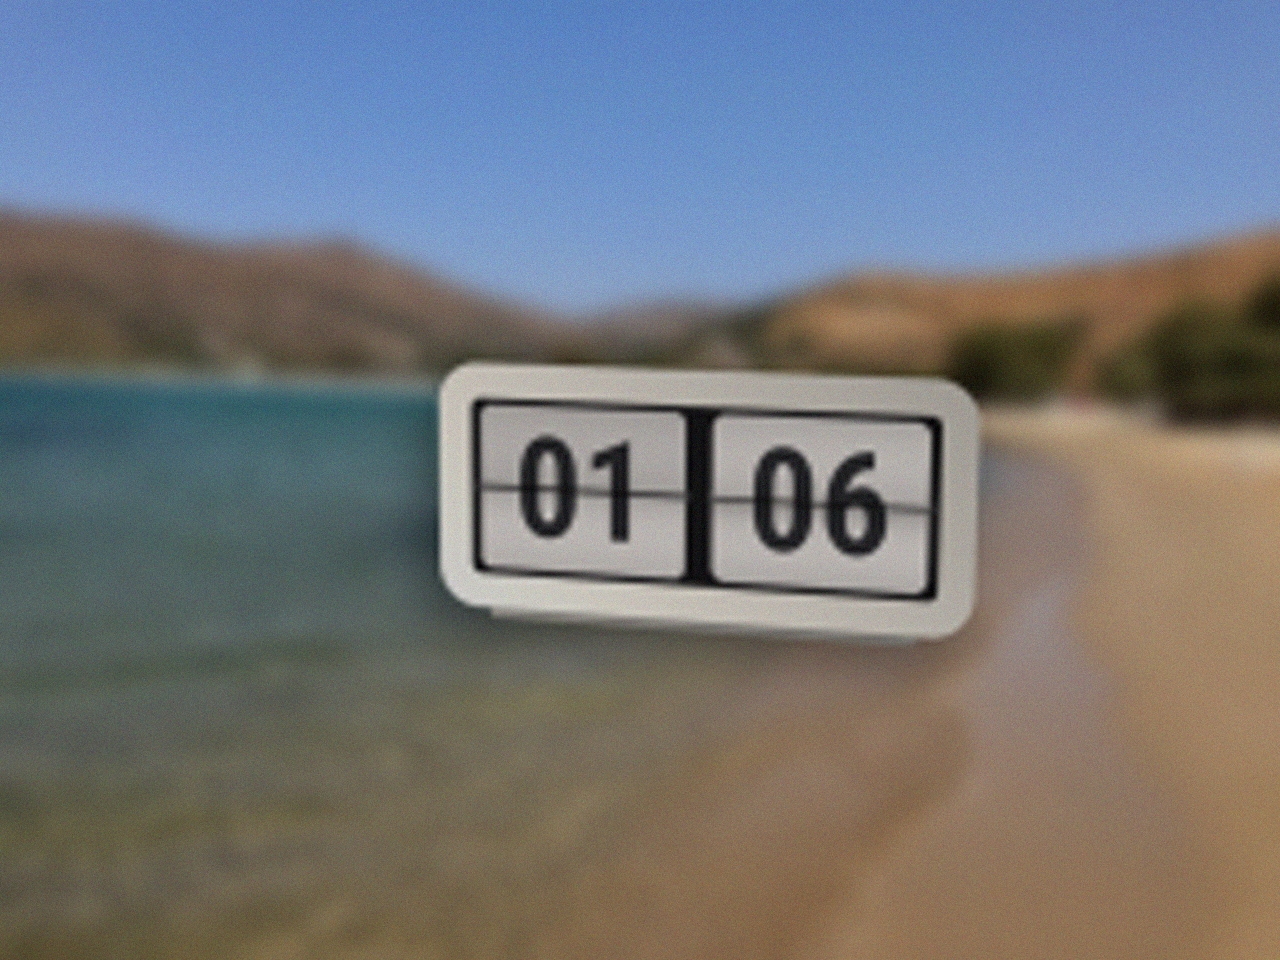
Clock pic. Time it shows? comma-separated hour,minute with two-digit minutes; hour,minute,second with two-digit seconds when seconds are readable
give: 1,06
